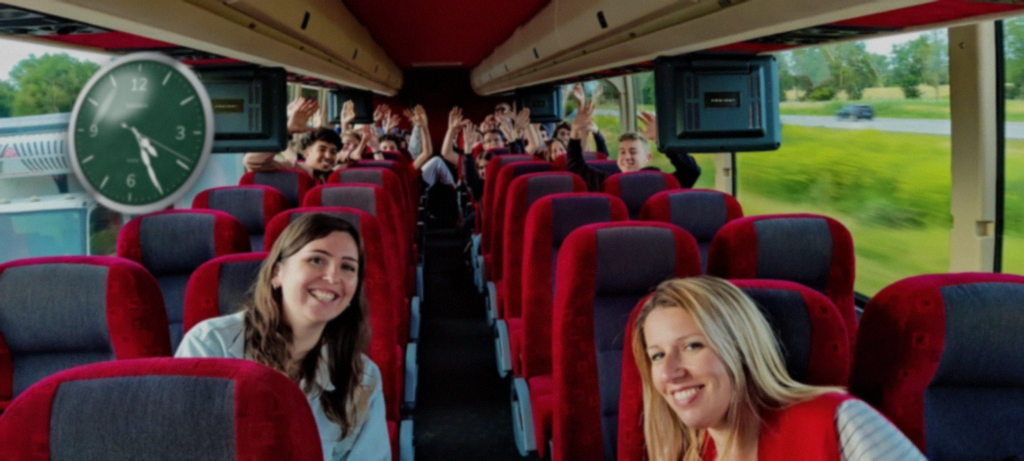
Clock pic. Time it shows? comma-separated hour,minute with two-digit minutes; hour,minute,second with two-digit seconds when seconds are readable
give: 4,25,19
